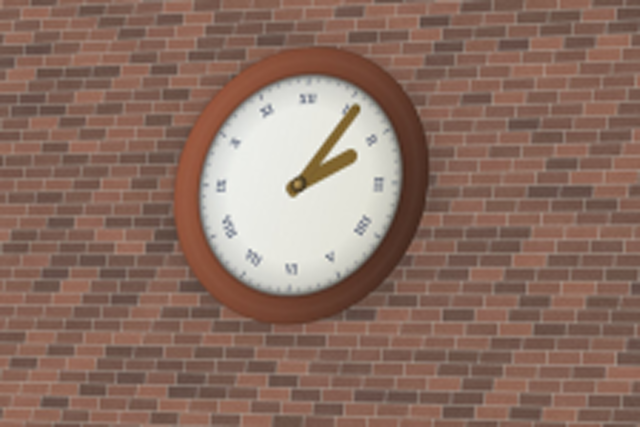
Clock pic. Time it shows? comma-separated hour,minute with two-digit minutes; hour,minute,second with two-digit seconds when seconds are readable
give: 2,06
